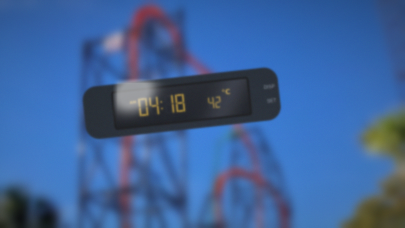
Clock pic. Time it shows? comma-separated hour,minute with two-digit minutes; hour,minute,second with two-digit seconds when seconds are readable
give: 4,18
